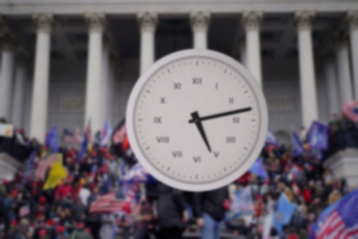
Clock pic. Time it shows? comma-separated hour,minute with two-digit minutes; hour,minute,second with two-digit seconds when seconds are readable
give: 5,13
